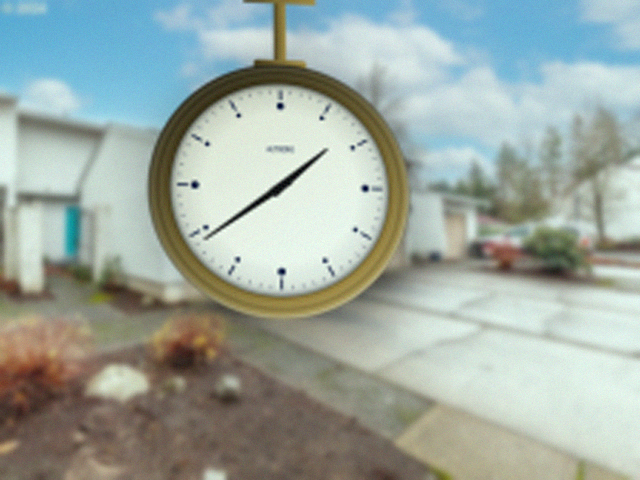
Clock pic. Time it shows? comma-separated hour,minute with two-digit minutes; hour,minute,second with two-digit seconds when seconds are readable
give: 1,39
